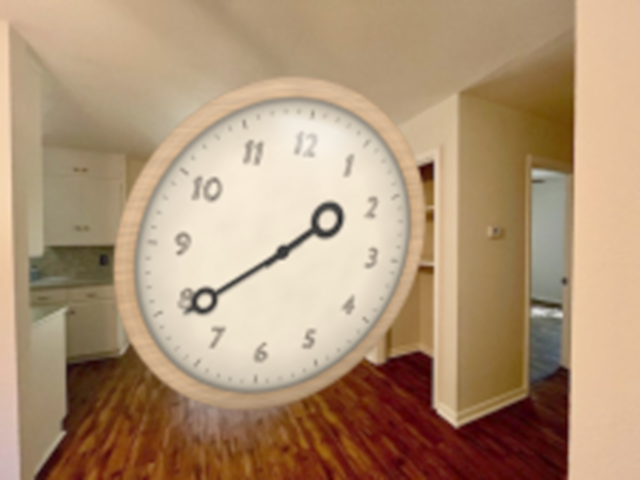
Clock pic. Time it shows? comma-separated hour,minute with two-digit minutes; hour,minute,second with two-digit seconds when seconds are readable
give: 1,39
